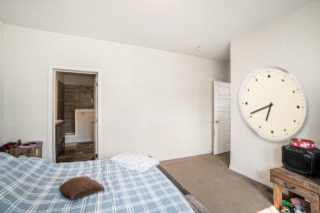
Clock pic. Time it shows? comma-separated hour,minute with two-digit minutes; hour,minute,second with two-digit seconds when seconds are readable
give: 6,41
